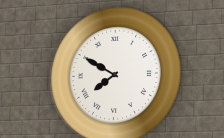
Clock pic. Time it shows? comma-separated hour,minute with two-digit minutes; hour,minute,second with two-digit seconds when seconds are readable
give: 7,50
